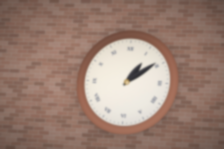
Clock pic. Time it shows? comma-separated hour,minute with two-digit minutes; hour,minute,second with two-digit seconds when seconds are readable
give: 1,09
